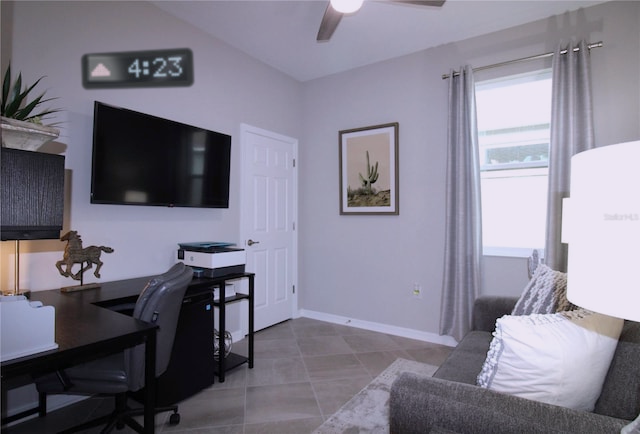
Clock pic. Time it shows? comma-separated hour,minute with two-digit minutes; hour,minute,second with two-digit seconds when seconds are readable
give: 4,23
